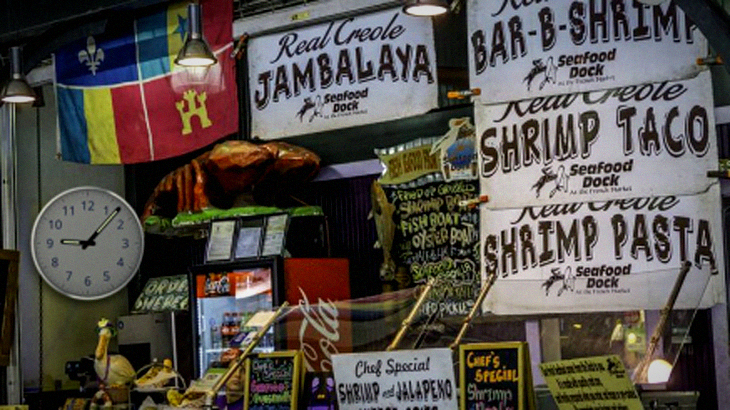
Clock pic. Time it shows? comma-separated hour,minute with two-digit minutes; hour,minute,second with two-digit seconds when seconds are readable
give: 9,07
